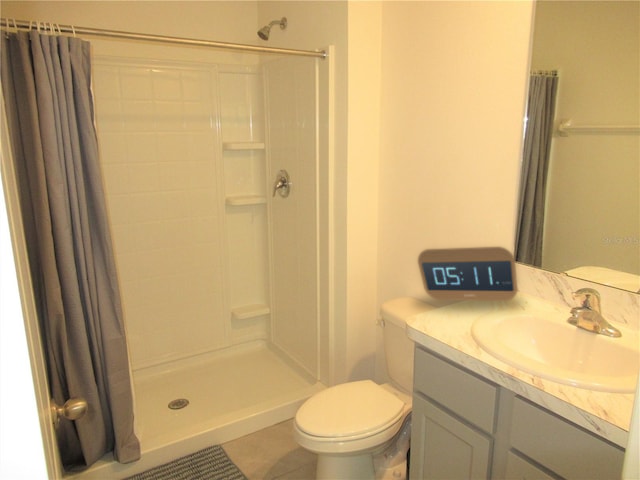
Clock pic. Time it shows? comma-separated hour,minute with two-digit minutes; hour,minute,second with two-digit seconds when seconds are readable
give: 5,11
